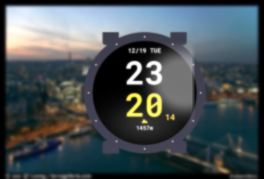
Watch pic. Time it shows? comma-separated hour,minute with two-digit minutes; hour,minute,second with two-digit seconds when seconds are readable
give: 23,20
